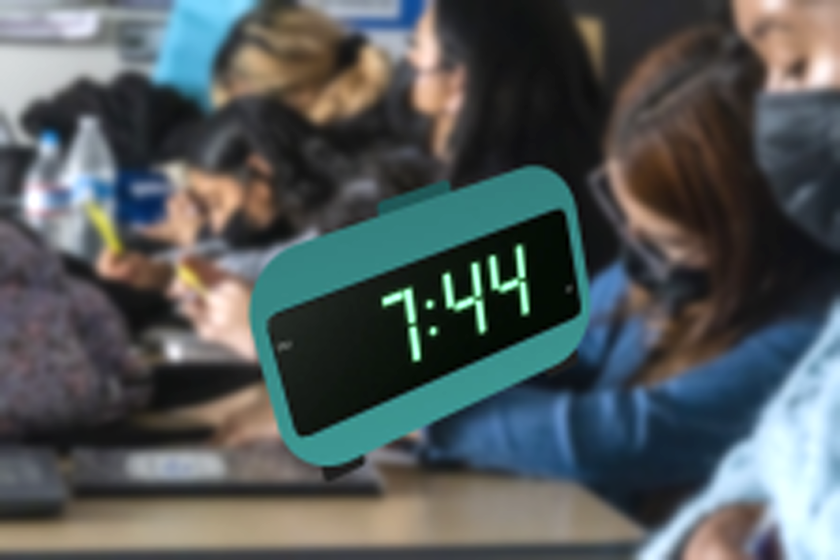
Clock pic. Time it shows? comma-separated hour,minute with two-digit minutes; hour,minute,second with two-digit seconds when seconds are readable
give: 7,44
